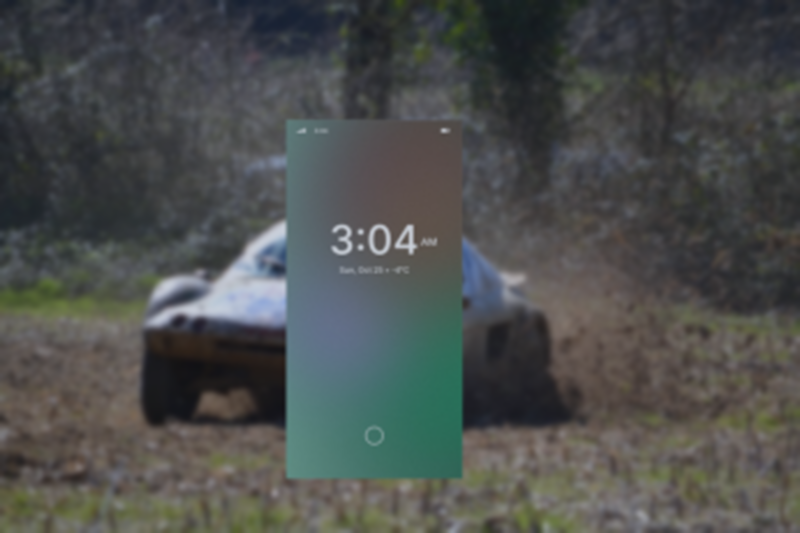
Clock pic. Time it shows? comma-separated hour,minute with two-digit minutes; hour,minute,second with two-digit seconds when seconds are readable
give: 3,04
